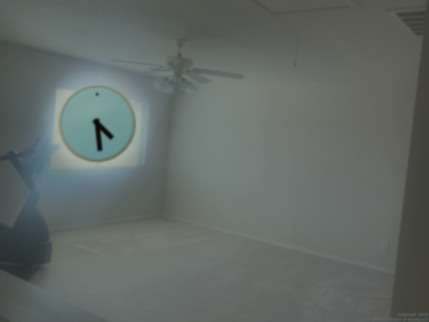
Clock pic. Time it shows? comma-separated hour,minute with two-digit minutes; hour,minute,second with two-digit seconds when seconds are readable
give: 4,29
